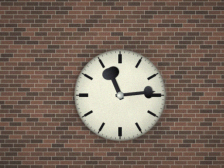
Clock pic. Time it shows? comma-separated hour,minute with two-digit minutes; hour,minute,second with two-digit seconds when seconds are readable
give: 11,14
